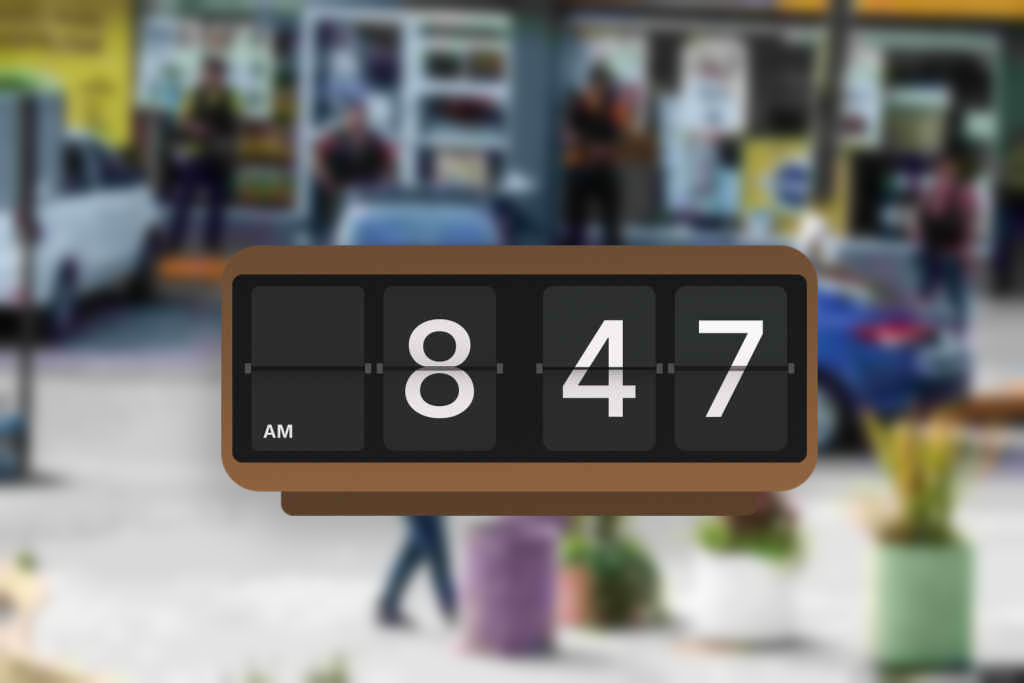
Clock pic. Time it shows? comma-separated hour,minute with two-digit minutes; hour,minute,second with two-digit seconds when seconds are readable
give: 8,47
